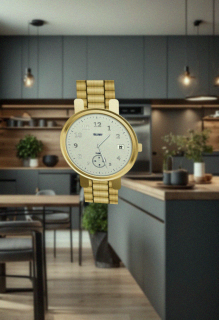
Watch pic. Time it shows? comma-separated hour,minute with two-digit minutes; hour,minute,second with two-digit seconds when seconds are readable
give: 1,27
